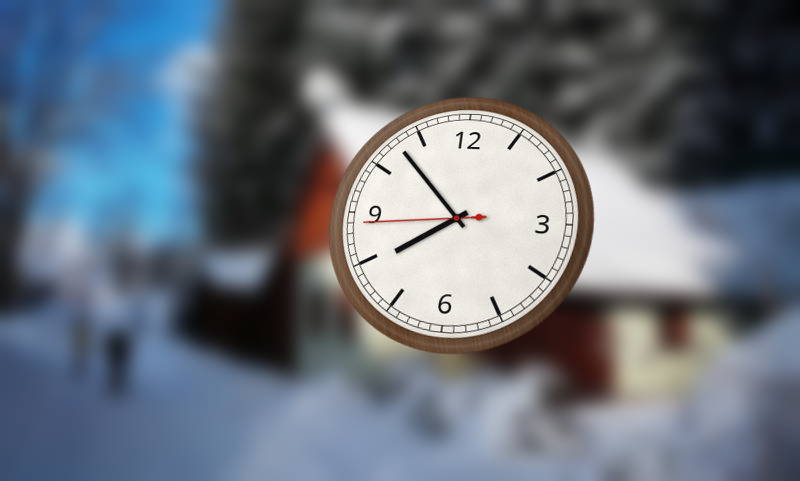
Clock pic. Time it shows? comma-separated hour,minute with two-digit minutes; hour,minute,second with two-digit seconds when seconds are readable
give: 7,52,44
